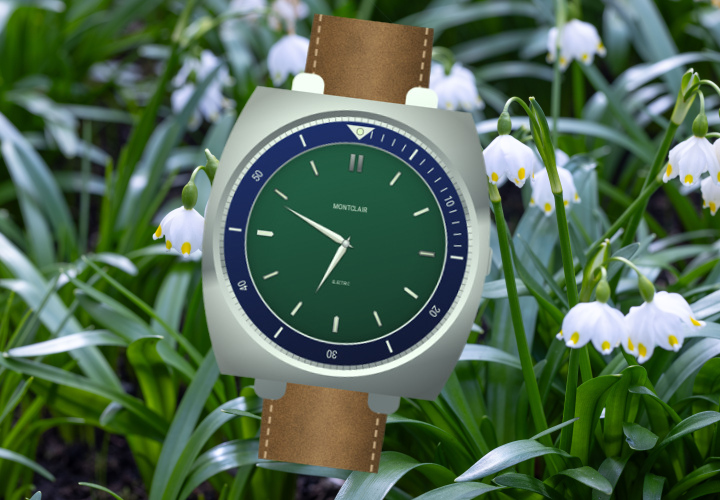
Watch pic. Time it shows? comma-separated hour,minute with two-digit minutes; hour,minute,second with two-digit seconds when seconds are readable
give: 6,49
